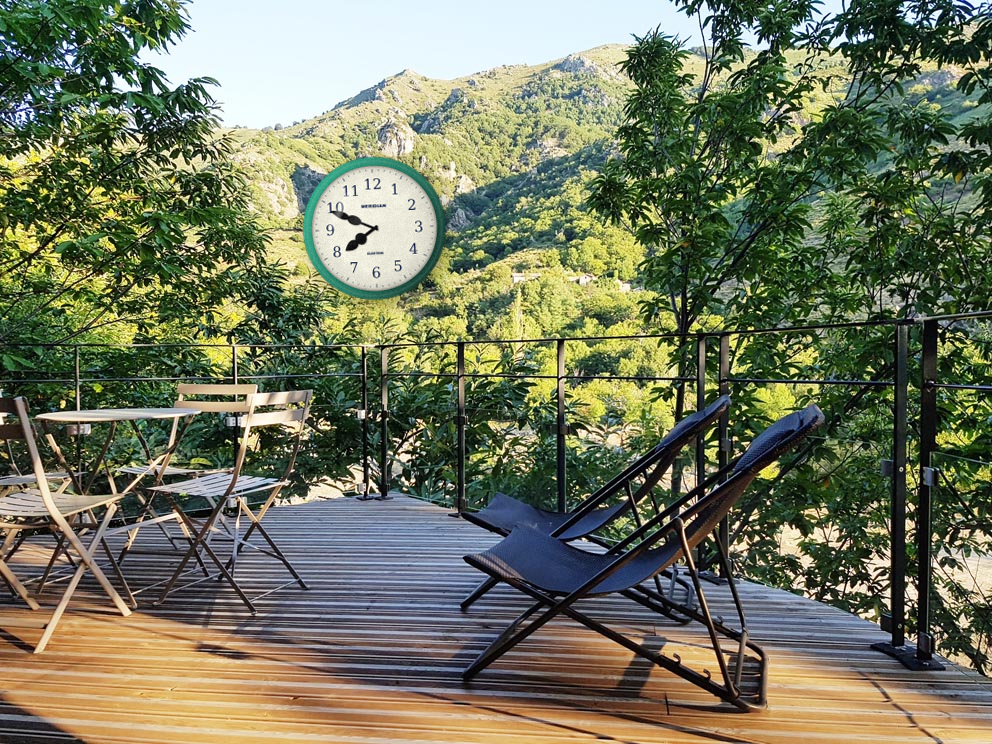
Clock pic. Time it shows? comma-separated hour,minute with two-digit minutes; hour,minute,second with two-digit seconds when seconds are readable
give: 7,49
